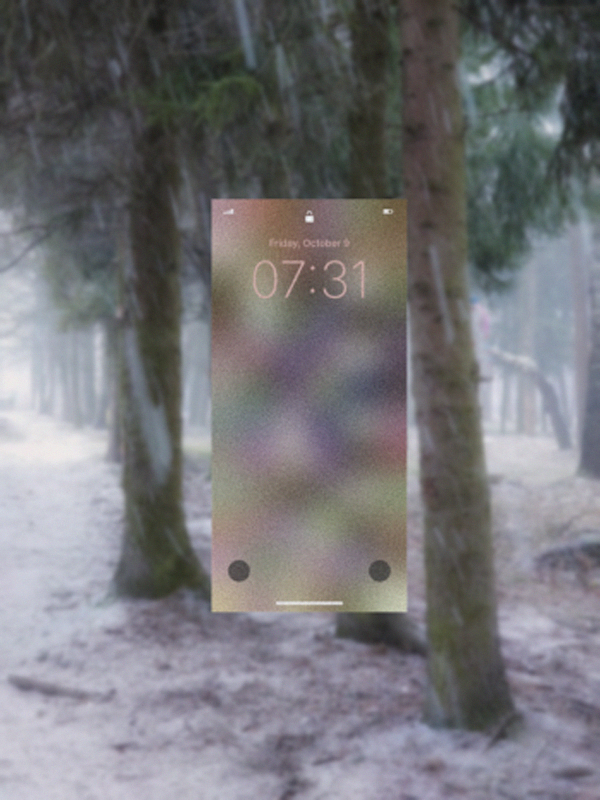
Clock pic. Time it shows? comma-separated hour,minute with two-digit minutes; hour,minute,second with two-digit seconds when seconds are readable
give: 7,31
